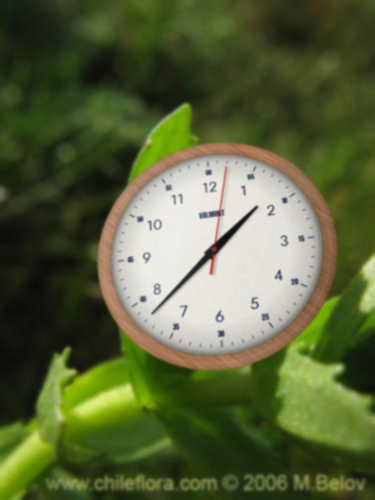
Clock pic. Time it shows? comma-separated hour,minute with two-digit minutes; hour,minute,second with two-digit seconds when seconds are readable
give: 1,38,02
